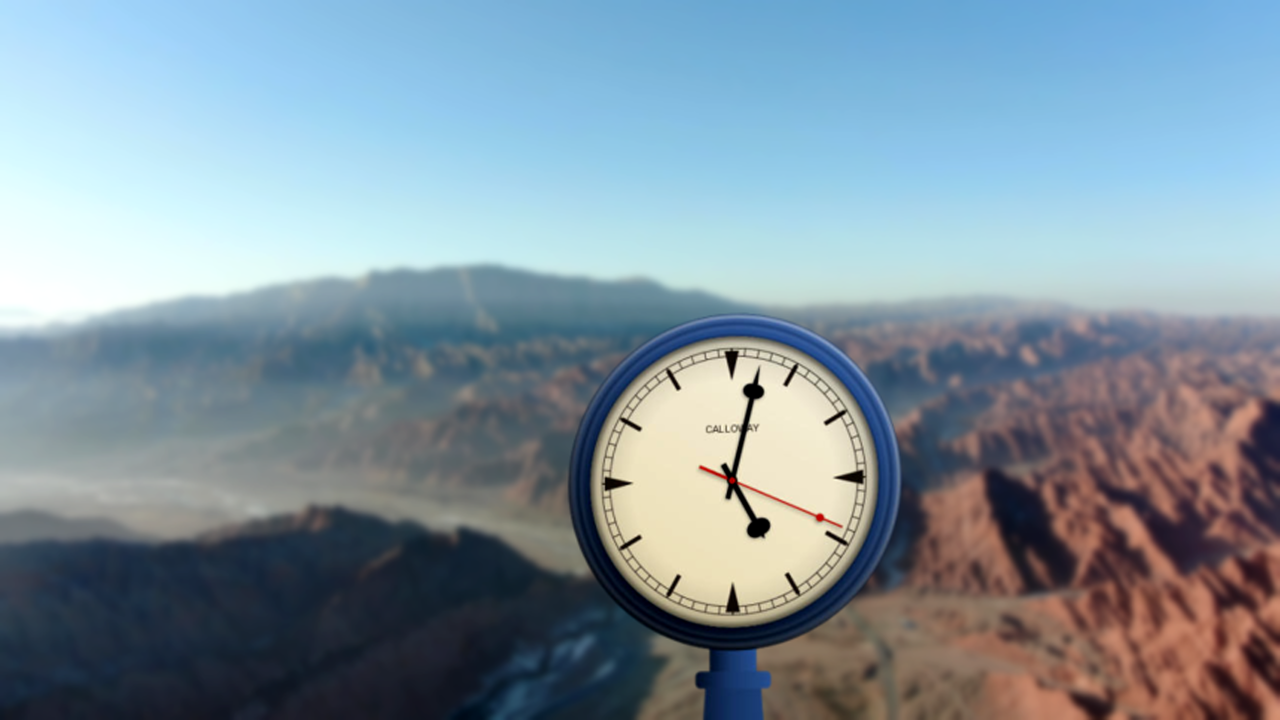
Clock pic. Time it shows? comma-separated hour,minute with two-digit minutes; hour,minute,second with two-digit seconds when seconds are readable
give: 5,02,19
